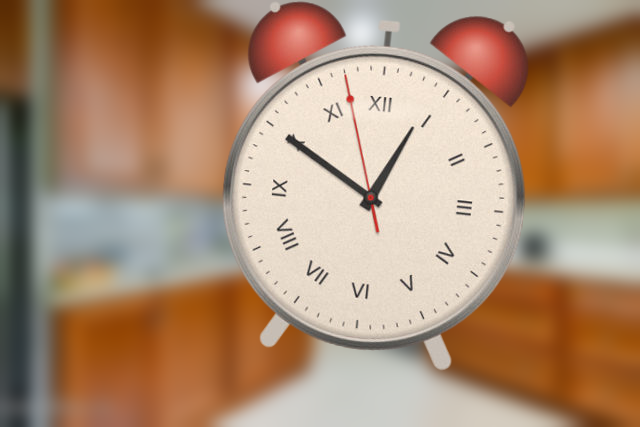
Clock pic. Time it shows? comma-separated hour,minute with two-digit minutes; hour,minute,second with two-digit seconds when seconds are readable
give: 12,49,57
